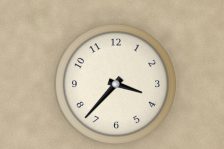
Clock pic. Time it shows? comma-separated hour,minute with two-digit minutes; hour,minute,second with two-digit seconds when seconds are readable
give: 3,37
